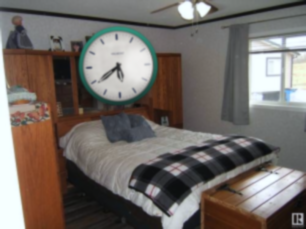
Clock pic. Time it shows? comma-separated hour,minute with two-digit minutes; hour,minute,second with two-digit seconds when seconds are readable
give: 5,39
